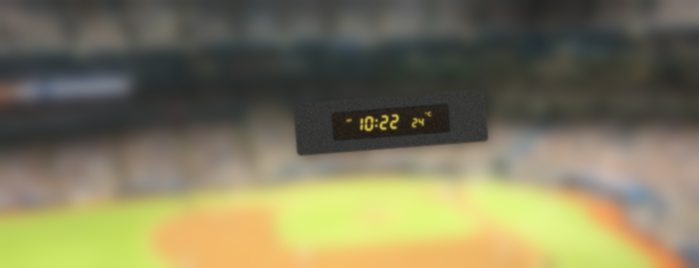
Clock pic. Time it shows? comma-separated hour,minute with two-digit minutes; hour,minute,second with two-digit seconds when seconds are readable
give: 10,22
